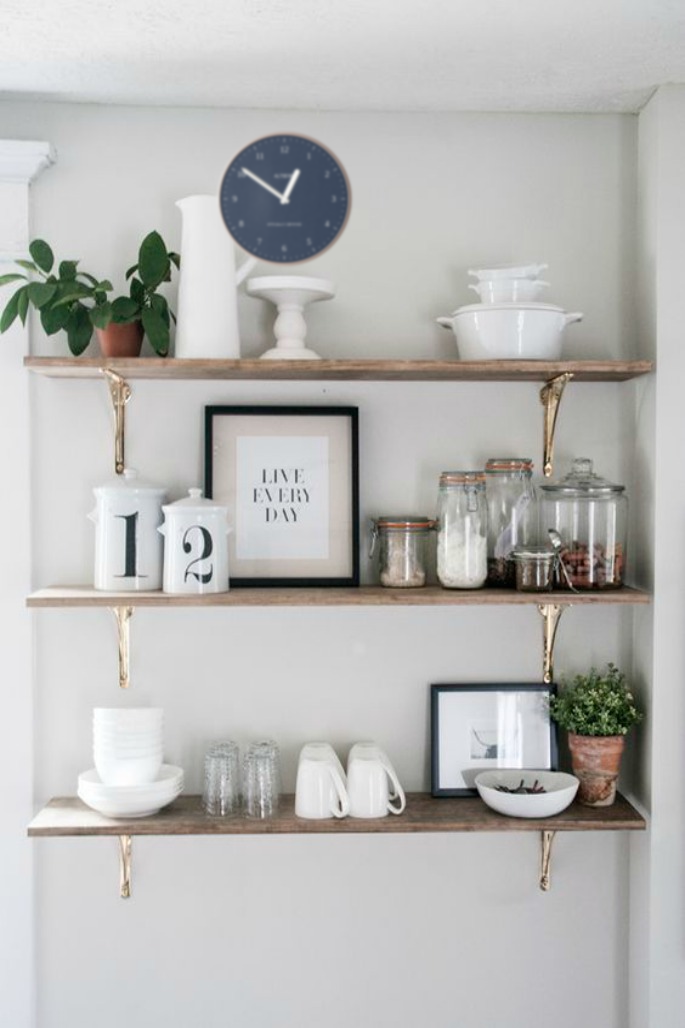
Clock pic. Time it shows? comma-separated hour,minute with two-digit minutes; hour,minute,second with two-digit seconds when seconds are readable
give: 12,51
